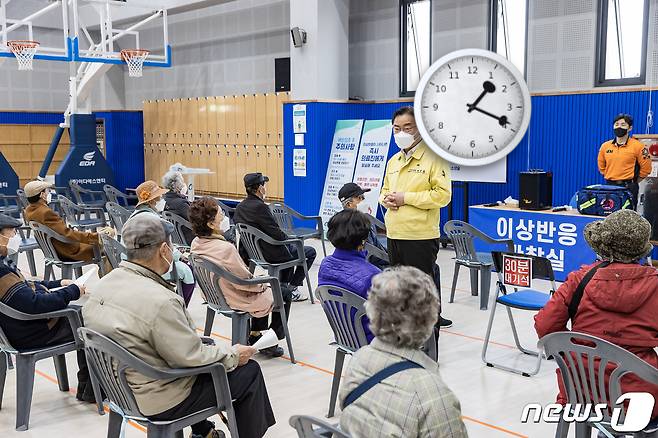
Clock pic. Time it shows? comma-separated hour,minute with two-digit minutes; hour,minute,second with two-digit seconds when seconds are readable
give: 1,19
